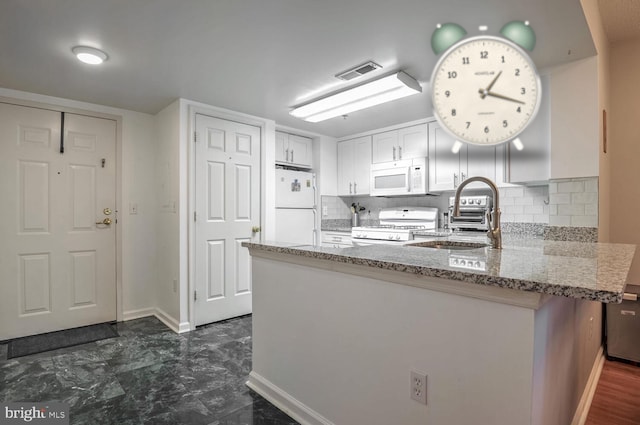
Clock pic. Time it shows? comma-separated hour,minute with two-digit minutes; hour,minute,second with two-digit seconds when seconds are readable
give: 1,18
